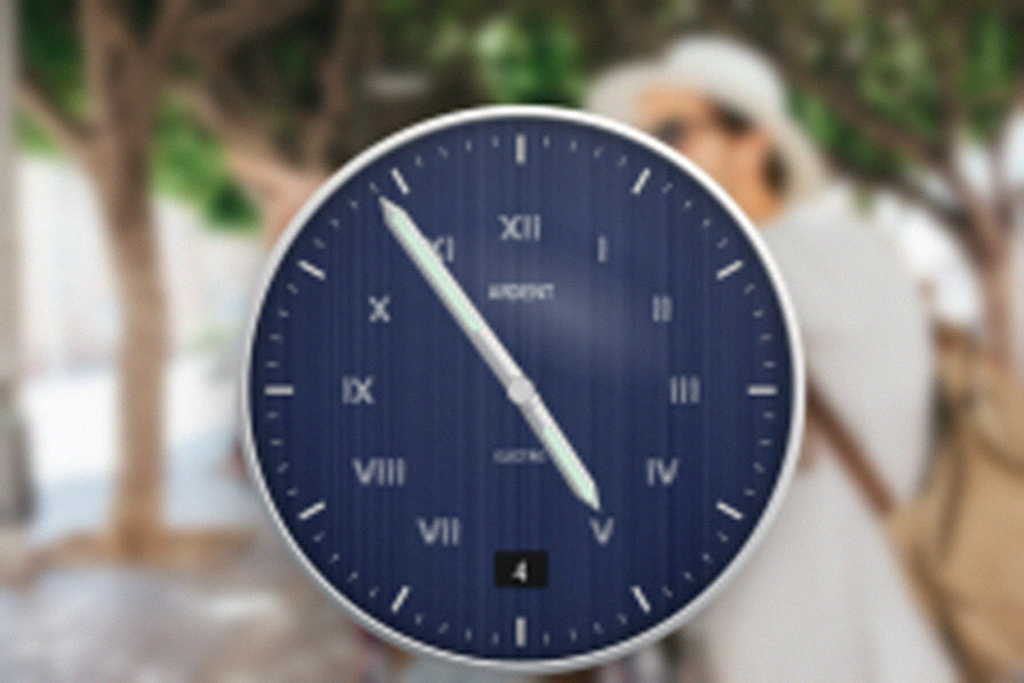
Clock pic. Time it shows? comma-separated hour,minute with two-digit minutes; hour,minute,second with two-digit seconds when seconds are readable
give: 4,54
